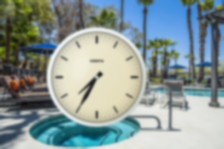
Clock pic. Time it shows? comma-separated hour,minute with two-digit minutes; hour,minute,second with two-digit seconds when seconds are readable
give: 7,35
